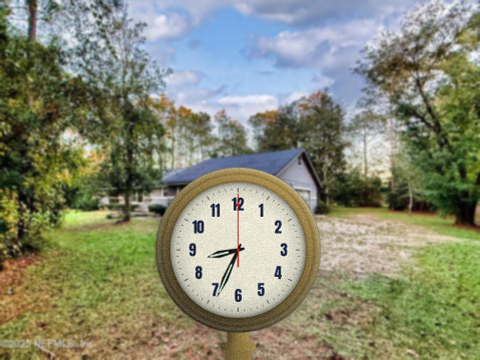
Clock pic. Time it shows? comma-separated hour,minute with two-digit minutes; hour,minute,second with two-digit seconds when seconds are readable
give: 8,34,00
